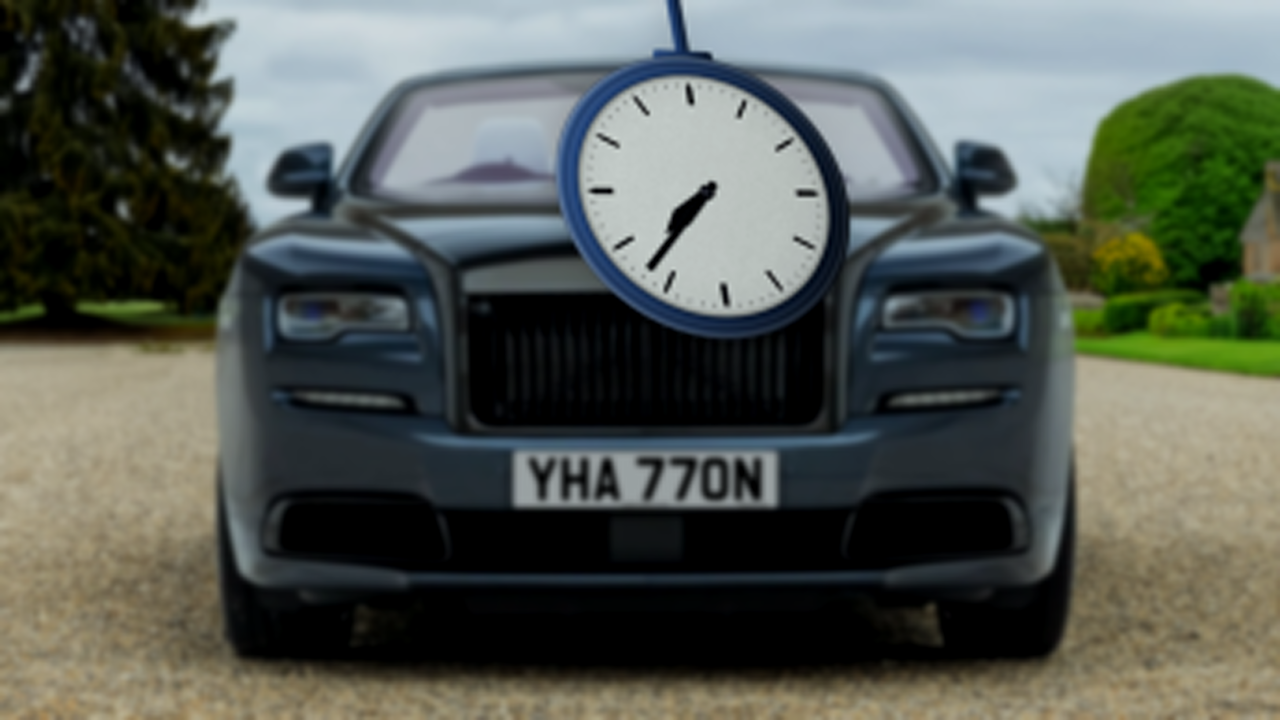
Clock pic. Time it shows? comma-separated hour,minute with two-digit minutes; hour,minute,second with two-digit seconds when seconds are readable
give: 7,37
